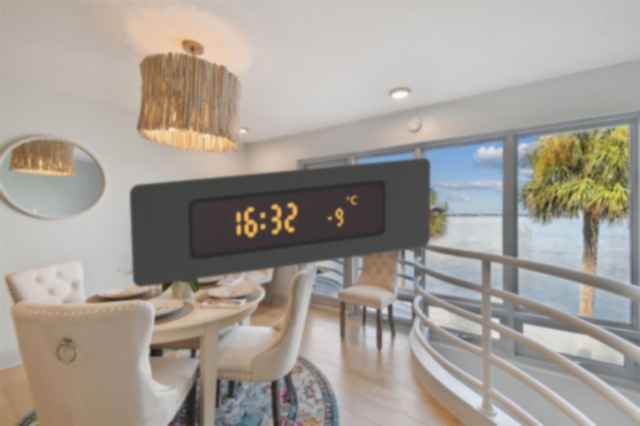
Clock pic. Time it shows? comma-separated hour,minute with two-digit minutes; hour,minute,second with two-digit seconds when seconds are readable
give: 16,32
